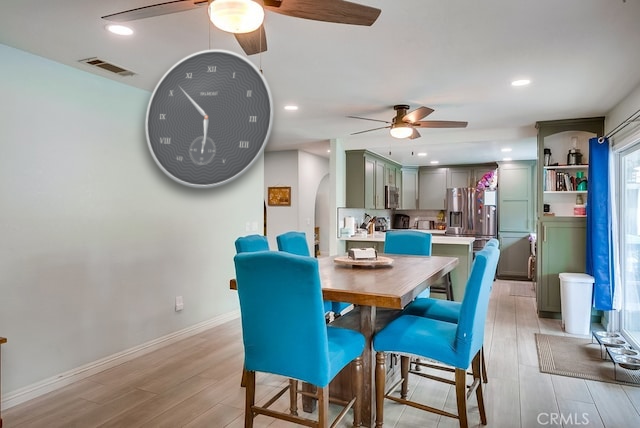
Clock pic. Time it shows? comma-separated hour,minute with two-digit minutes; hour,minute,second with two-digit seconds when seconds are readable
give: 5,52
